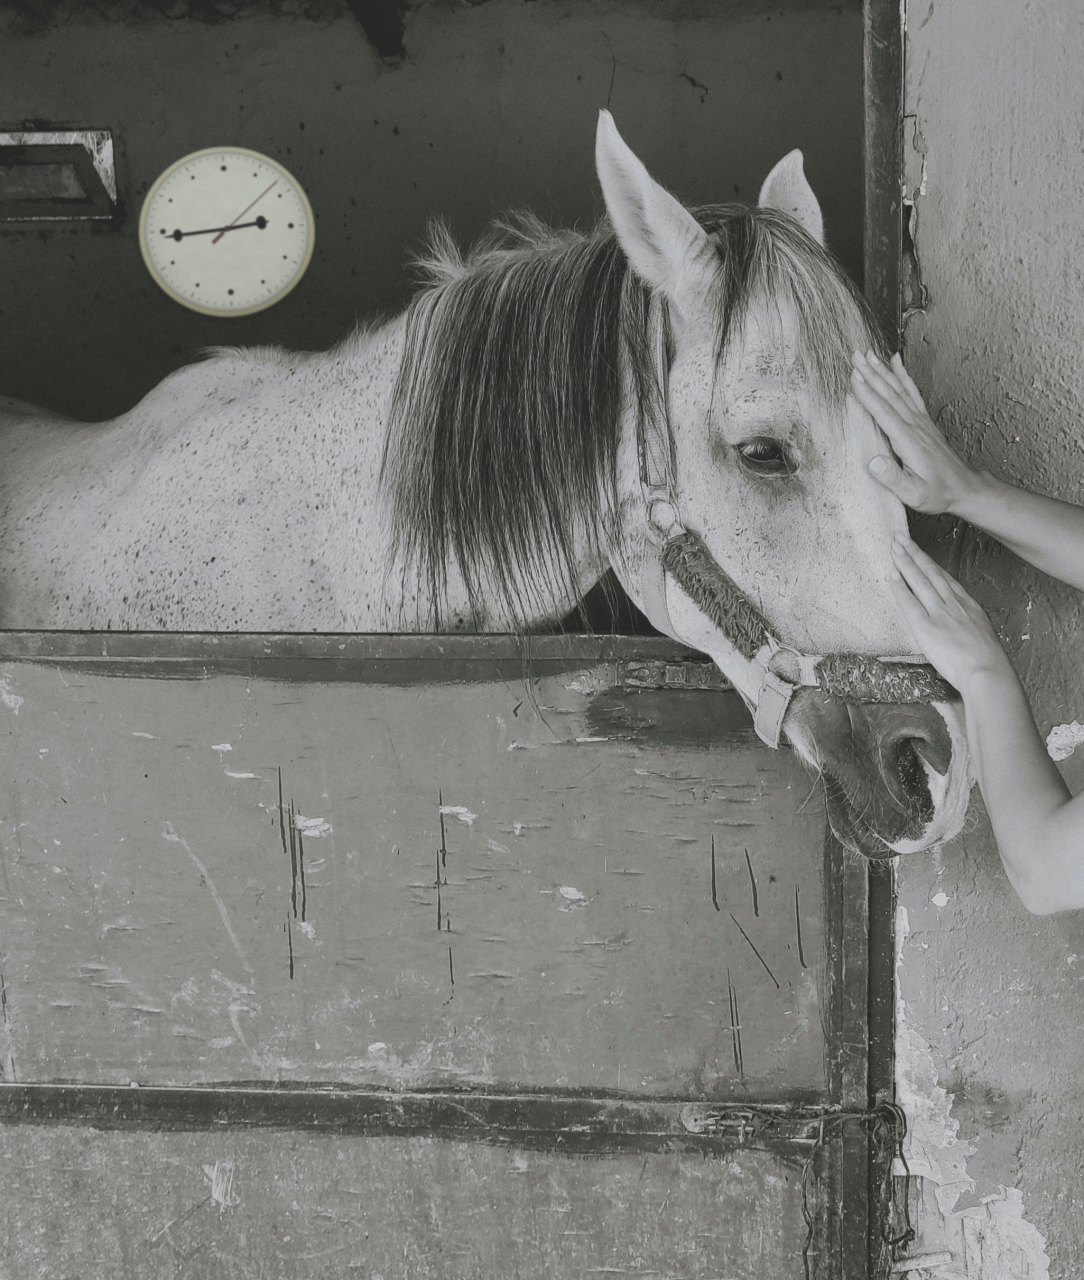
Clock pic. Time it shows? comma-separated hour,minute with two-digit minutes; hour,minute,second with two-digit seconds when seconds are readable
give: 2,44,08
